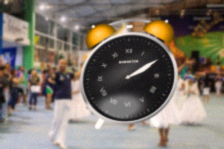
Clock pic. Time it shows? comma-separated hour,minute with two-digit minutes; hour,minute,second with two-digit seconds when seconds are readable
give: 2,10
